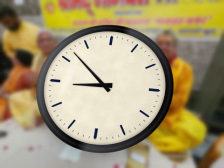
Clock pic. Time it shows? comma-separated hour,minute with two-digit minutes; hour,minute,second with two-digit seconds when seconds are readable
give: 8,52
